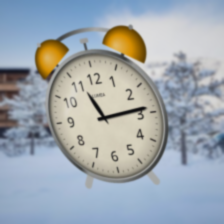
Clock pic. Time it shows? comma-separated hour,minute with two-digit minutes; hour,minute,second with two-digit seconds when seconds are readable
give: 11,14
